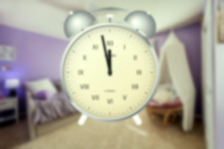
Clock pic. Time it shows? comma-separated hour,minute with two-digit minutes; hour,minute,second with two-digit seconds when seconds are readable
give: 11,58
